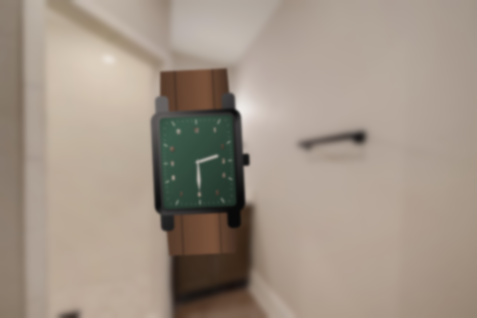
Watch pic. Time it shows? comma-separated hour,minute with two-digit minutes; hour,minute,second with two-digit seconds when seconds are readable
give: 2,30
